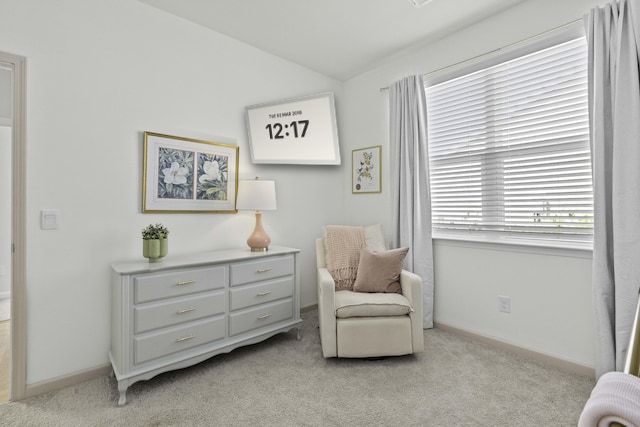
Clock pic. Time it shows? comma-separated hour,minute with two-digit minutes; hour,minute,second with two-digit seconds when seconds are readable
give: 12,17
